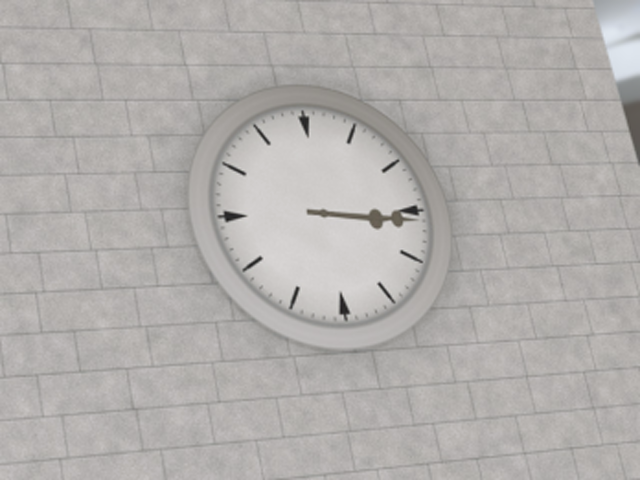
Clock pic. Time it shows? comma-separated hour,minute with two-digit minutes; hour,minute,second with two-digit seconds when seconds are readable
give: 3,16
